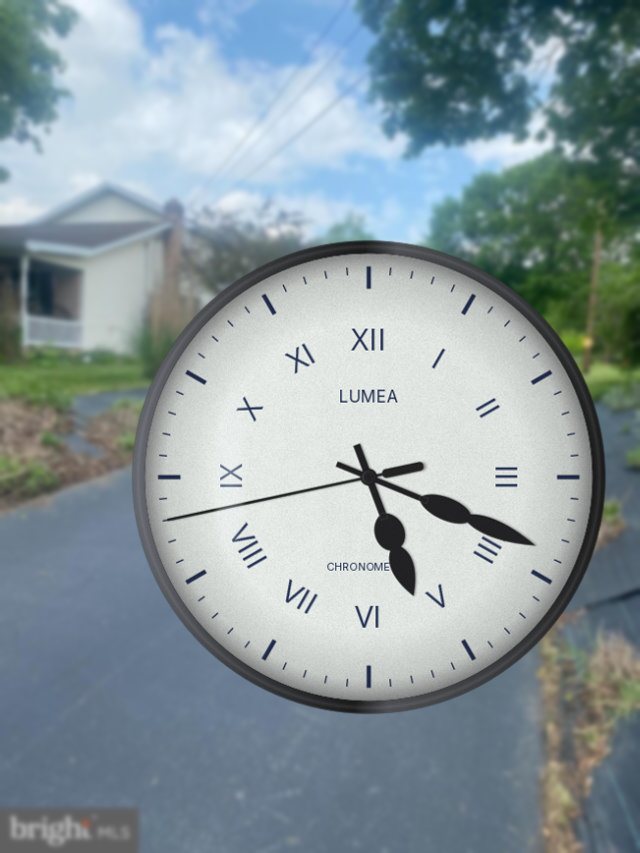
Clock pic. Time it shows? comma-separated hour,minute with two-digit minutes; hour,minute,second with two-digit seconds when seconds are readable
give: 5,18,43
